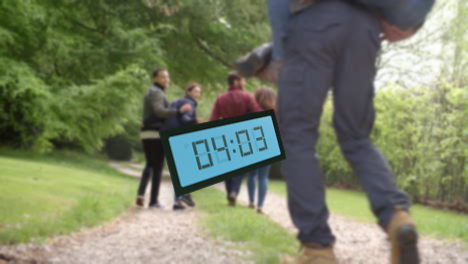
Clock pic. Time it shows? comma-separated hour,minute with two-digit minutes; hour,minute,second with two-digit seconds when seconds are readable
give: 4,03
